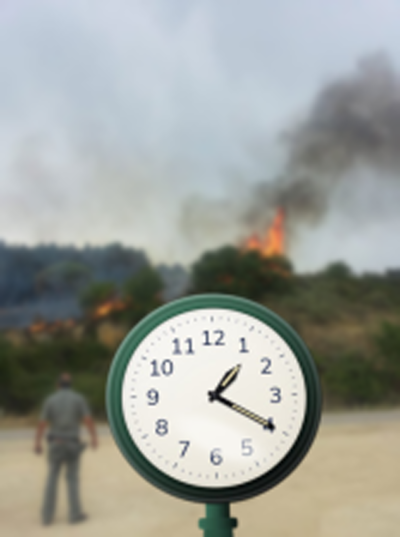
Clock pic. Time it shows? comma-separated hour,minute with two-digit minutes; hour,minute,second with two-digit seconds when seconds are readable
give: 1,20
